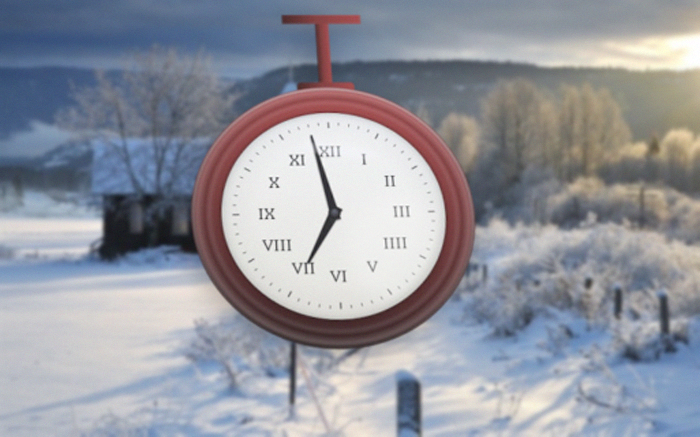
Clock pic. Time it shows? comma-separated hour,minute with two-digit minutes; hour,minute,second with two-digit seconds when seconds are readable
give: 6,58
